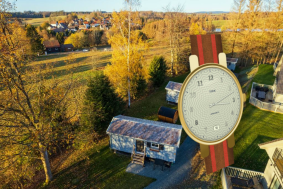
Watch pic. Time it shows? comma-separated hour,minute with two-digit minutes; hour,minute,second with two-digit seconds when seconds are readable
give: 3,12
